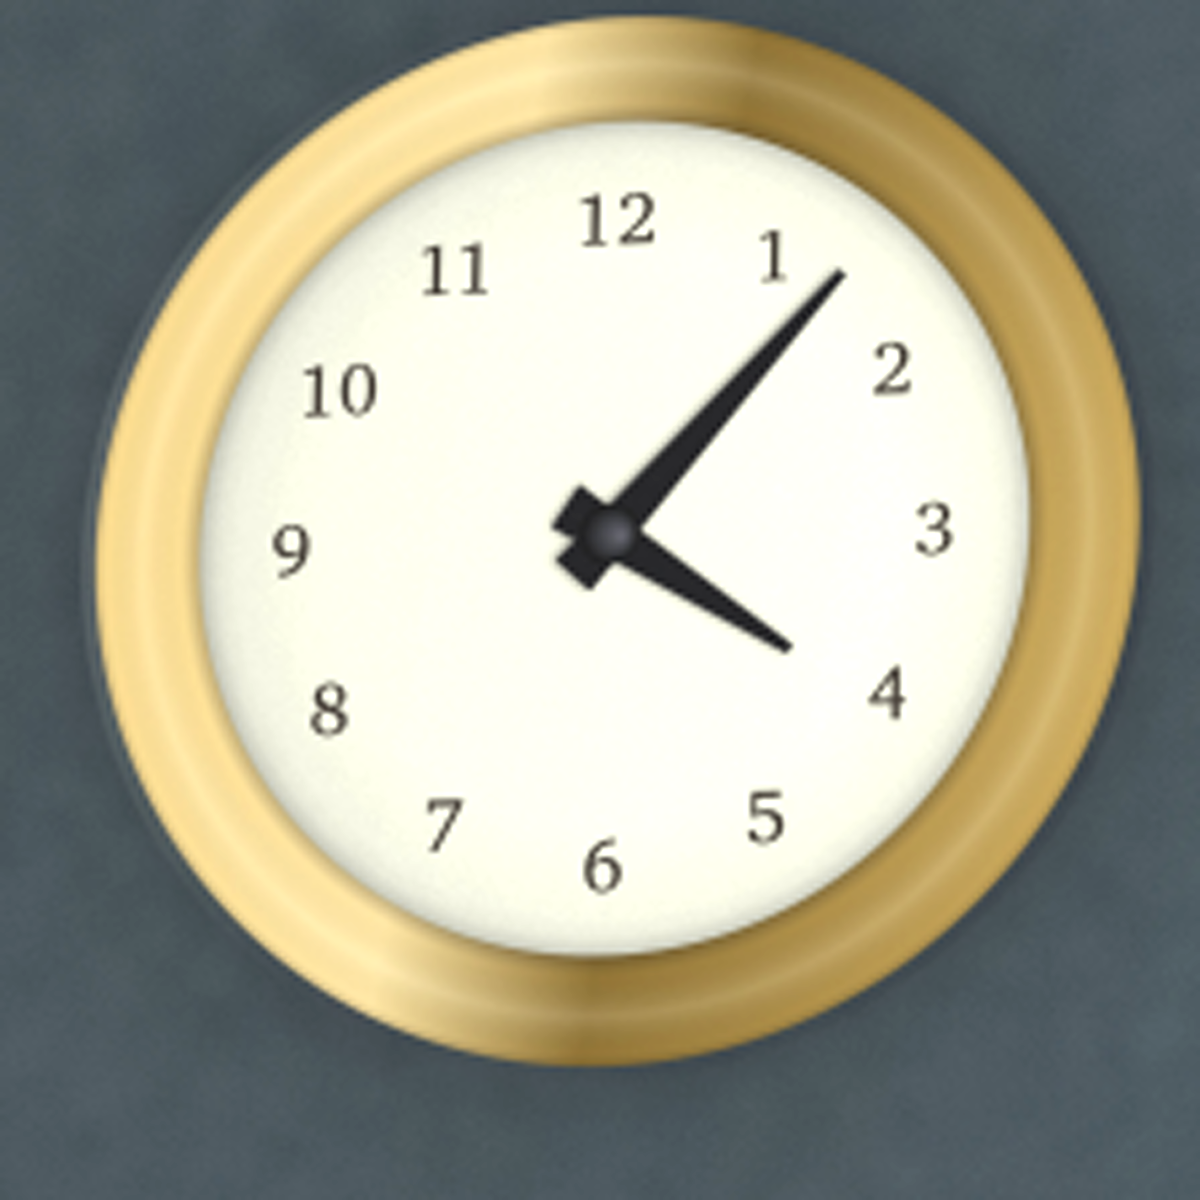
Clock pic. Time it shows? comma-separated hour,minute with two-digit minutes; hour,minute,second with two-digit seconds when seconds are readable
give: 4,07
